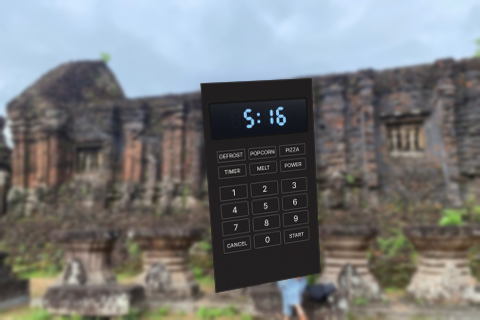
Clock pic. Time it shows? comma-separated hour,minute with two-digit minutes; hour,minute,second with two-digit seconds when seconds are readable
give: 5,16
